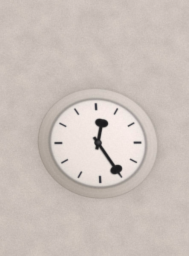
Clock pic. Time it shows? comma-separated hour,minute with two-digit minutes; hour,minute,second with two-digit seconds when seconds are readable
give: 12,25
